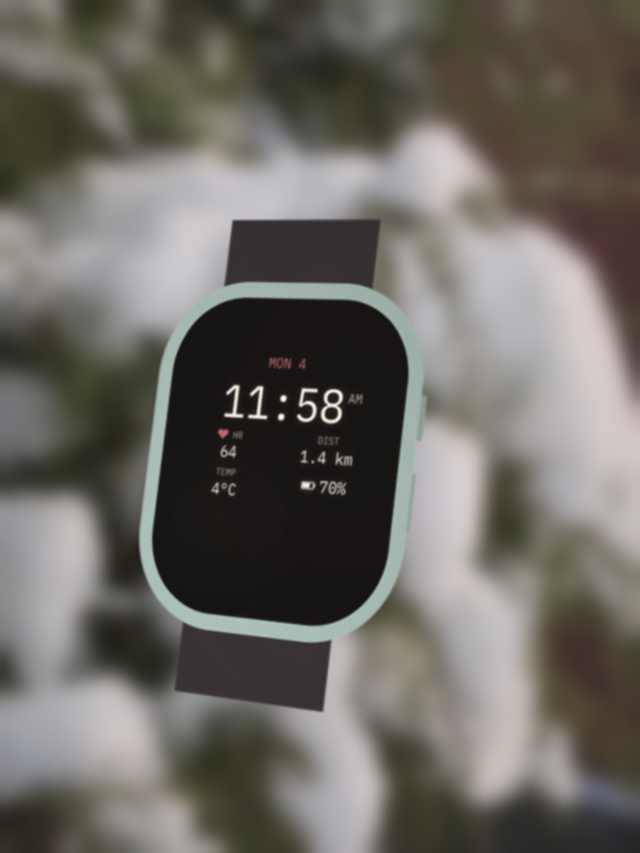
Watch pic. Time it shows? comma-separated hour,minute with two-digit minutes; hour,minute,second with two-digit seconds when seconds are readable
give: 11,58
